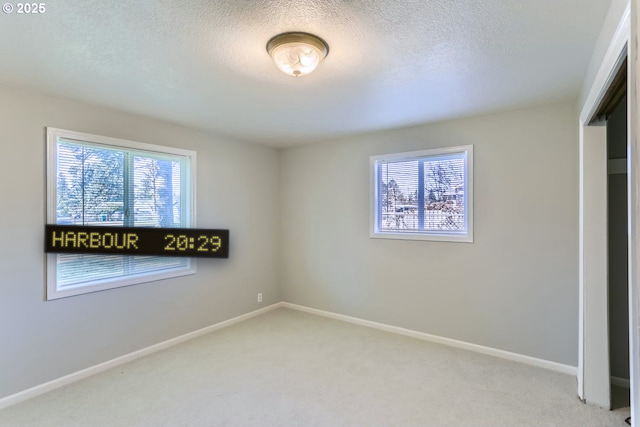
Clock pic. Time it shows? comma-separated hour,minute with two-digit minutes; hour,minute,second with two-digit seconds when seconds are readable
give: 20,29
